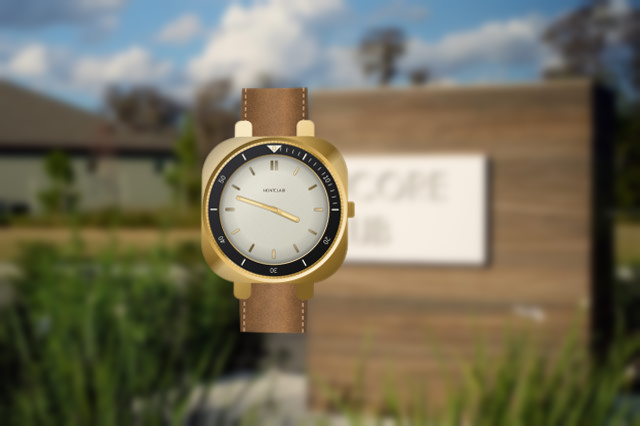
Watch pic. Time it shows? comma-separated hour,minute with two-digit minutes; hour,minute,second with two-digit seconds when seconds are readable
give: 3,48
